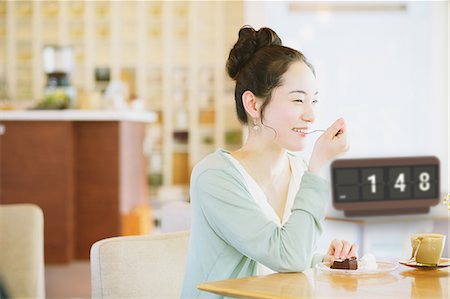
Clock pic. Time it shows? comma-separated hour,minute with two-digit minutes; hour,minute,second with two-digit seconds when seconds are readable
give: 1,48
